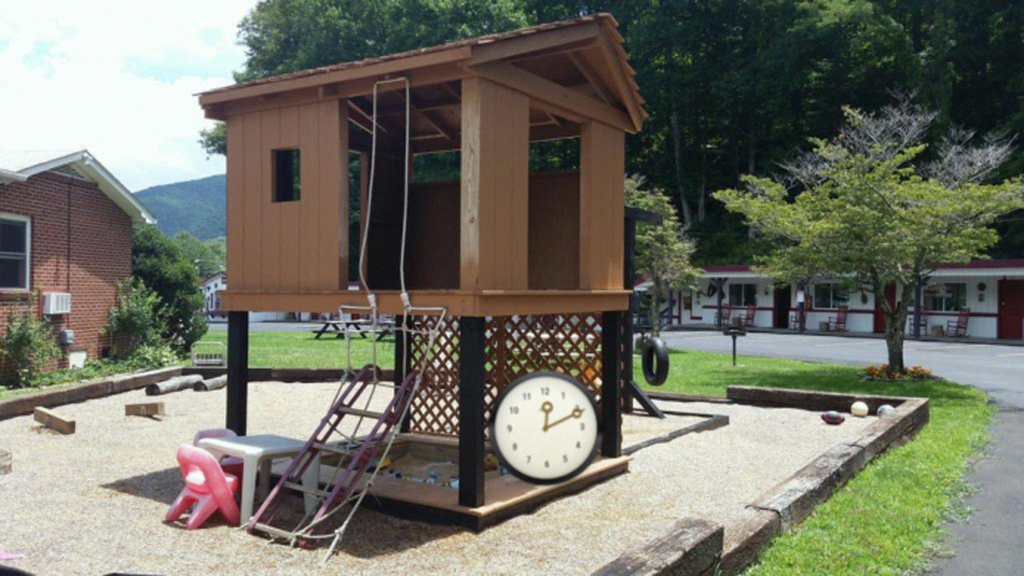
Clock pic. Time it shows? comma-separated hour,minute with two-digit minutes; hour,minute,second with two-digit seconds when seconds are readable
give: 12,11
